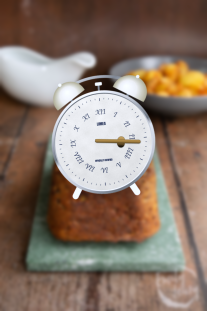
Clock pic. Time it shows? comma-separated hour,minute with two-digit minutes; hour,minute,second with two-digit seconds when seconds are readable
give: 3,16
